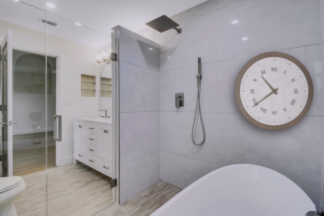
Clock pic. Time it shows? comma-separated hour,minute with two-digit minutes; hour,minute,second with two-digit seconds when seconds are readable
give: 10,39
